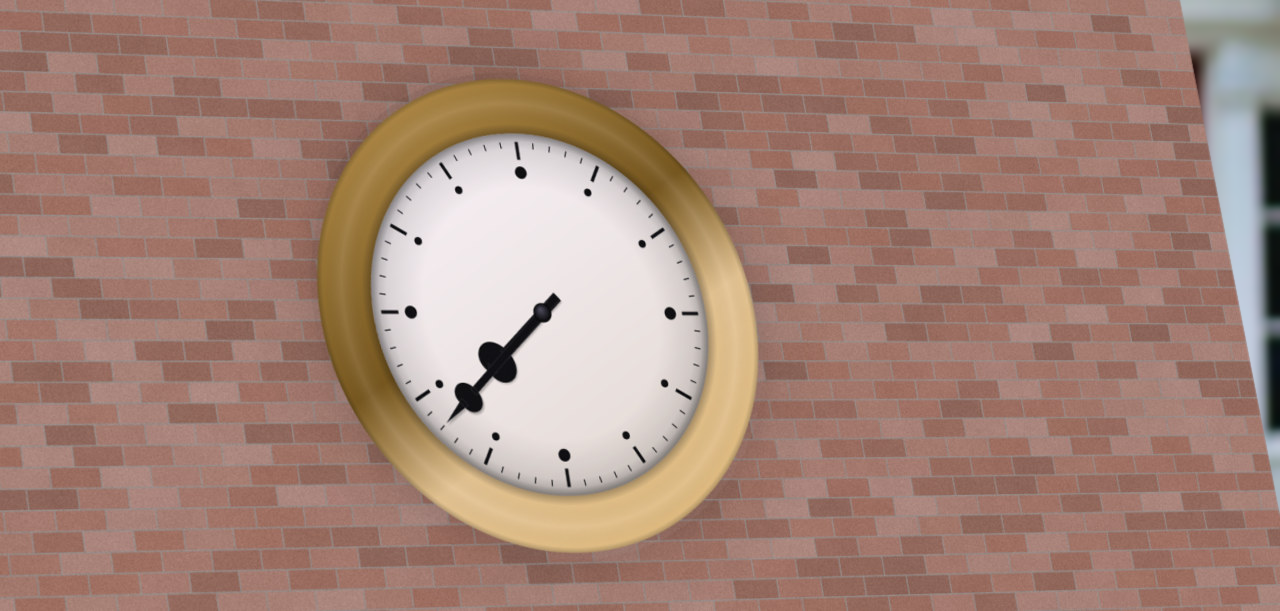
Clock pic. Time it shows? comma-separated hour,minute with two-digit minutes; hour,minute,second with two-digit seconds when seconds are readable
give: 7,38
